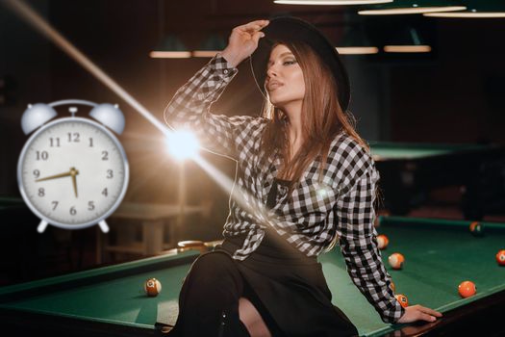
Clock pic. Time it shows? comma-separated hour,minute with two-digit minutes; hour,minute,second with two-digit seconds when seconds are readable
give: 5,43
